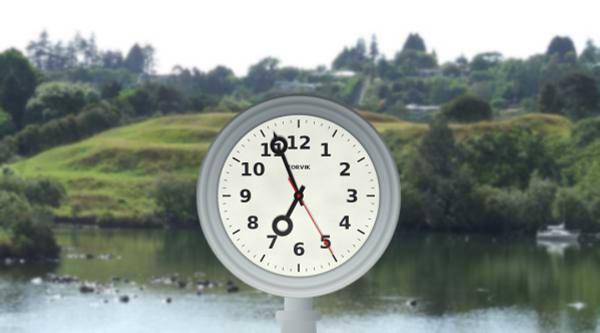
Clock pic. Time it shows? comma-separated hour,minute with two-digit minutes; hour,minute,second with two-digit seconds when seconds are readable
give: 6,56,25
